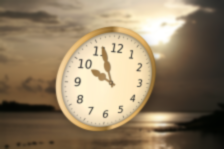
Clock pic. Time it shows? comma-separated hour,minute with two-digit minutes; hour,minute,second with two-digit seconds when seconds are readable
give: 9,56
